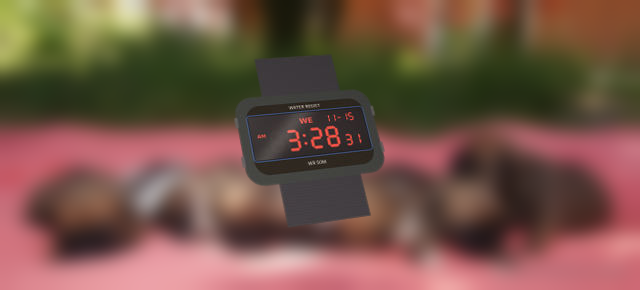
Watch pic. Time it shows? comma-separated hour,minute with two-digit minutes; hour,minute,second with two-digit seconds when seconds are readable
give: 3,28,31
